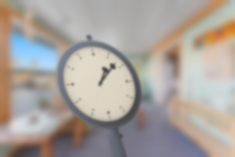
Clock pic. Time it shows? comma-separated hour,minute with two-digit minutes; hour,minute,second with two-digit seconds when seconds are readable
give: 1,08
